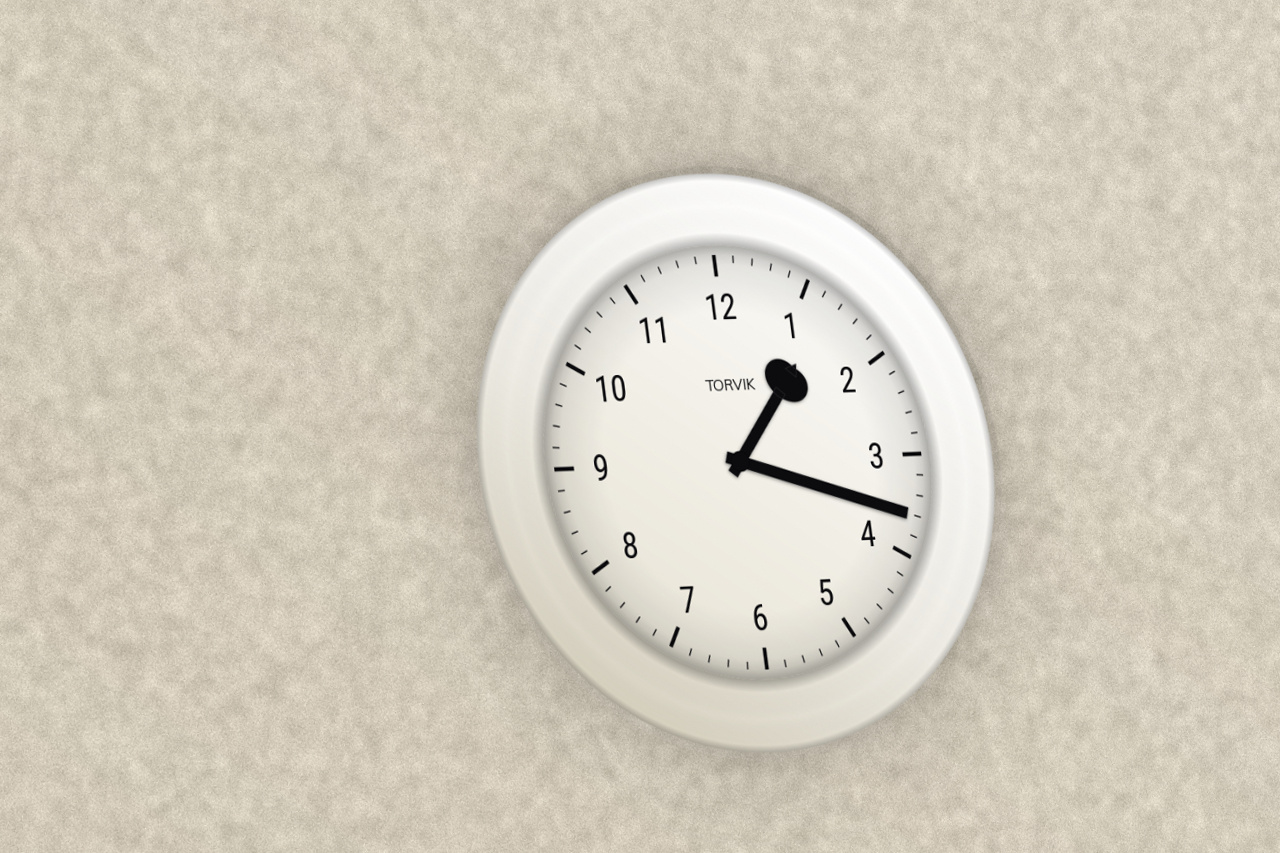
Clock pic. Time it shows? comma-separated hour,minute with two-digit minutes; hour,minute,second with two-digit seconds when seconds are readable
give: 1,18
